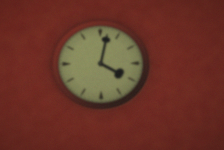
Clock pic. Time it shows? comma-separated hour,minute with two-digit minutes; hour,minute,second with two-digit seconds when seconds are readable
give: 4,02
